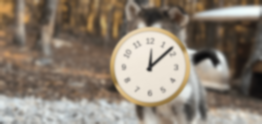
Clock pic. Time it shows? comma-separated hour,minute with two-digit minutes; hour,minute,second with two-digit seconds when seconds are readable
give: 12,08
